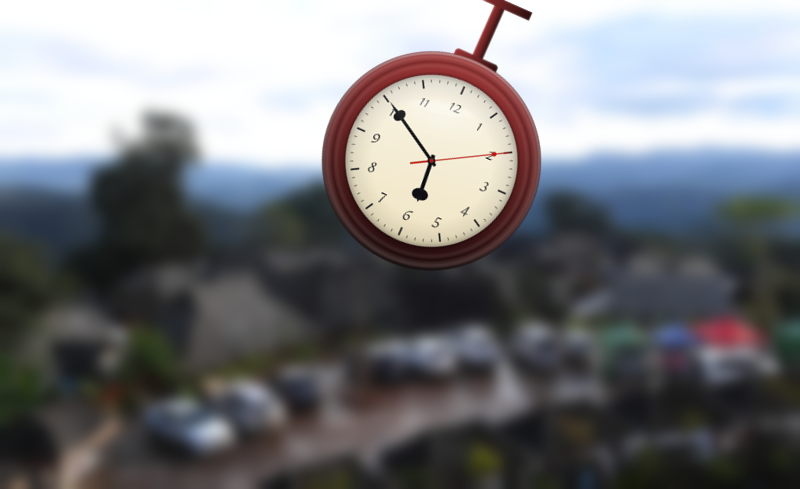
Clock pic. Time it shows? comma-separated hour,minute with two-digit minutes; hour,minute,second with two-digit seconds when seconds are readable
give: 5,50,10
